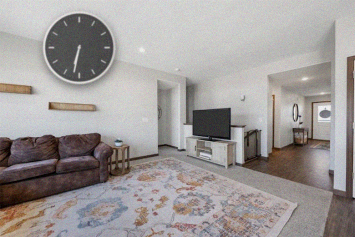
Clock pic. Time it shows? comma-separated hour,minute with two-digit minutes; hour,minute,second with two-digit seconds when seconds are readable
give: 6,32
